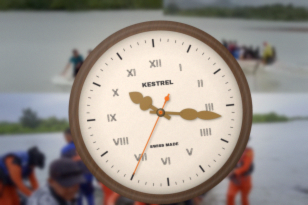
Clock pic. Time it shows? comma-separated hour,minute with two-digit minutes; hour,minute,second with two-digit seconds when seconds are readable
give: 10,16,35
